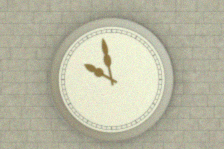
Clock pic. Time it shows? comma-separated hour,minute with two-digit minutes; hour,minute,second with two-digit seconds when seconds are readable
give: 9,58
